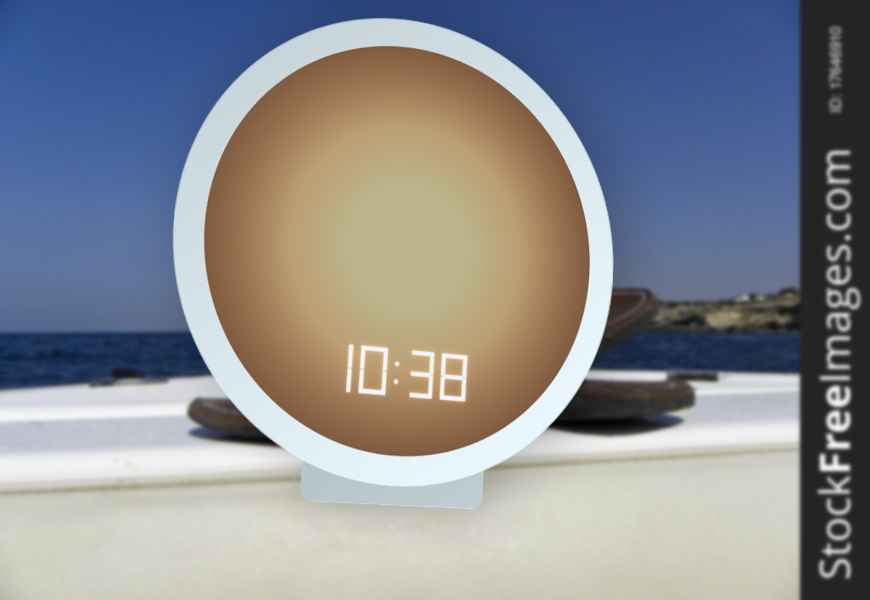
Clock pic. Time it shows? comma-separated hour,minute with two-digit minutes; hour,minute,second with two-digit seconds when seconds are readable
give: 10,38
